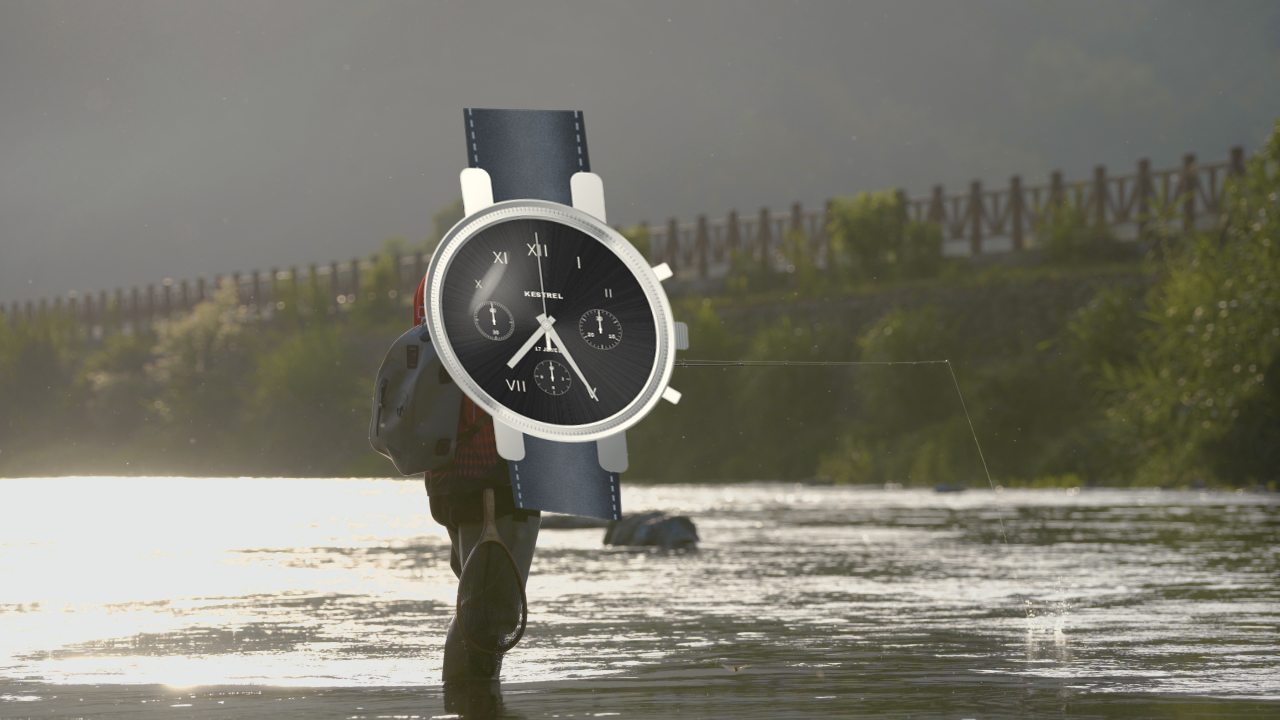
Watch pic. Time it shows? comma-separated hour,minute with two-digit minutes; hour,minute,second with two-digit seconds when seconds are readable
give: 7,25
